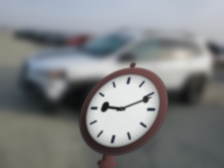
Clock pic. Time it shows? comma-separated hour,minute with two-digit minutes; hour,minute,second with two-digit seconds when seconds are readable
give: 9,11
